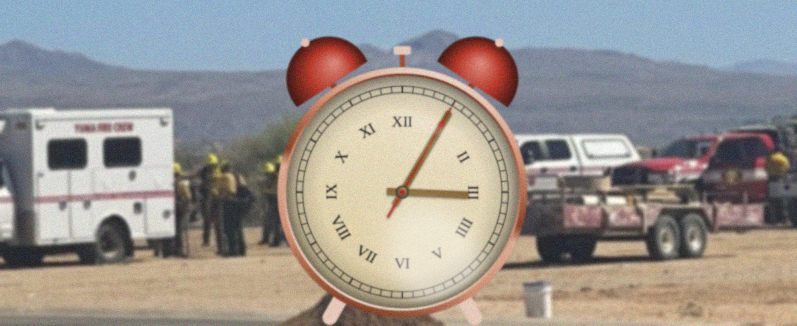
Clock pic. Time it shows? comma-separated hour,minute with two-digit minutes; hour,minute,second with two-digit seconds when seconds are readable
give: 3,05,05
